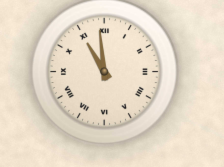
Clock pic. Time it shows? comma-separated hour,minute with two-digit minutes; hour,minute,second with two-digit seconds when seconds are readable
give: 10,59
